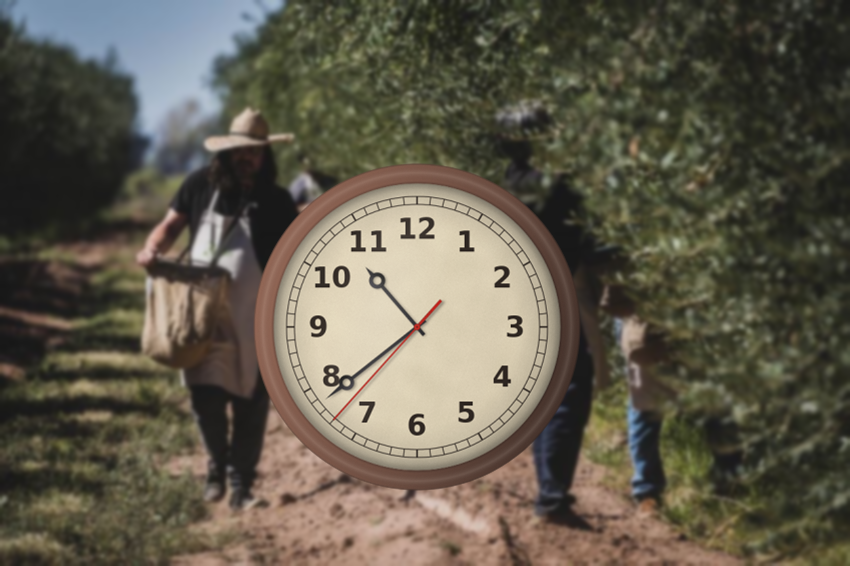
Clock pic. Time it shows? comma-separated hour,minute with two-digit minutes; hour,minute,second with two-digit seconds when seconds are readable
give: 10,38,37
